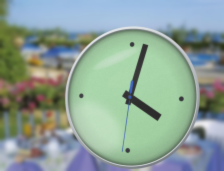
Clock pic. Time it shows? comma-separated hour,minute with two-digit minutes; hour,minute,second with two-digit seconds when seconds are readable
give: 4,02,31
